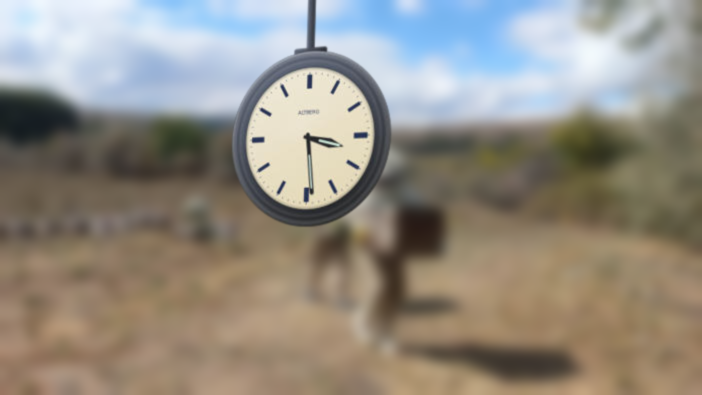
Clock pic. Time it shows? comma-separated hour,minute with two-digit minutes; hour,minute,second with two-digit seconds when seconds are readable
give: 3,29
